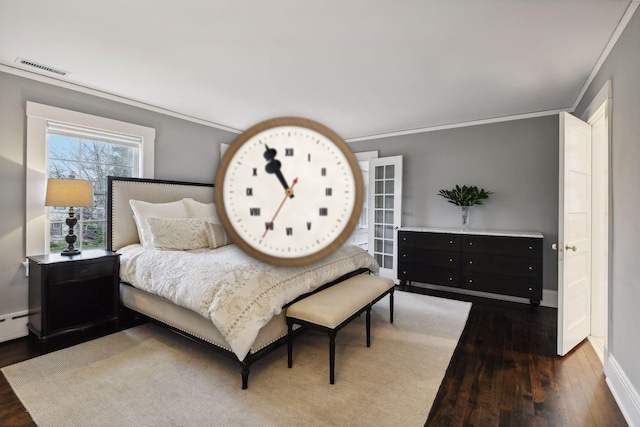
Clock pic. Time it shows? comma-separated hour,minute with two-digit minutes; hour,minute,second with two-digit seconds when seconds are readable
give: 10,55,35
